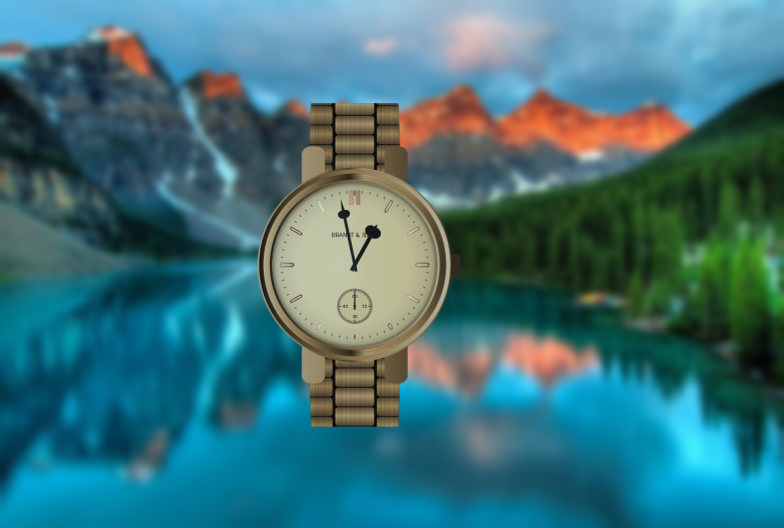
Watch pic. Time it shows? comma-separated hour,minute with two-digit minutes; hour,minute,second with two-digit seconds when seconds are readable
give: 12,58
